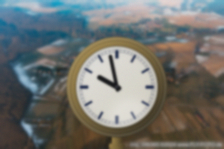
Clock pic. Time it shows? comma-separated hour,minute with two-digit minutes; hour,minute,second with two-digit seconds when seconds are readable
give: 9,58
